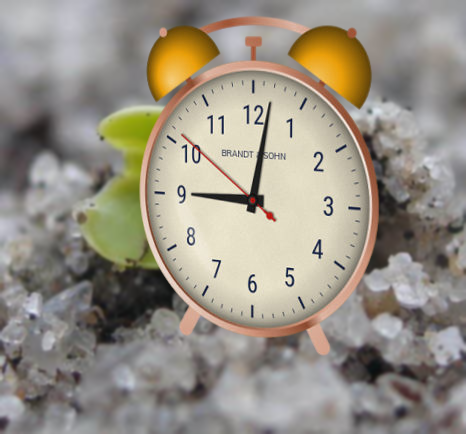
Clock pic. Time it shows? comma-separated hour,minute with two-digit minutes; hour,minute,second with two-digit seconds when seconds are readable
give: 9,01,51
